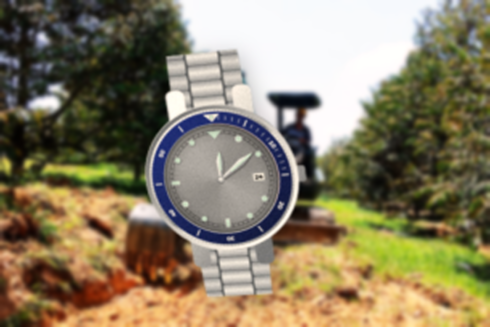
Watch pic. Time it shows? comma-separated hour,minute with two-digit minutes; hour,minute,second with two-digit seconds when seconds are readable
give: 12,09
